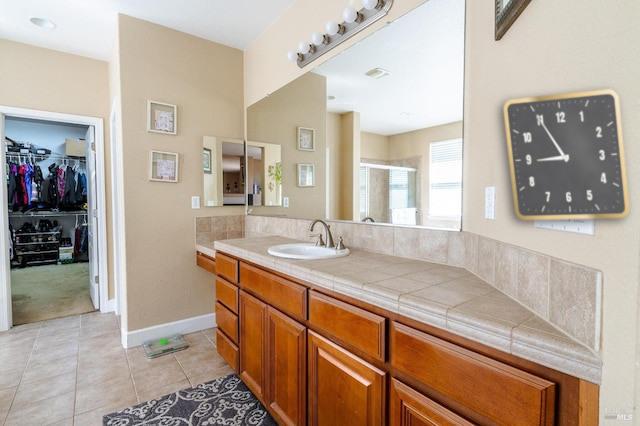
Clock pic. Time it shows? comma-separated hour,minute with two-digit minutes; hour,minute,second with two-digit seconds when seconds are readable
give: 8,55
